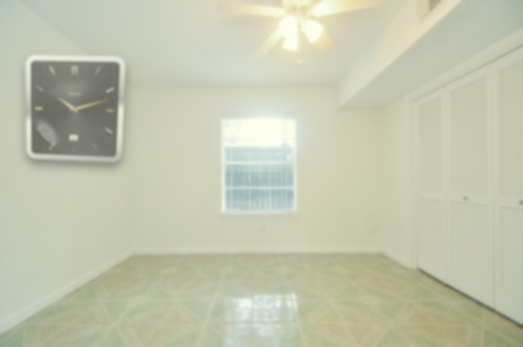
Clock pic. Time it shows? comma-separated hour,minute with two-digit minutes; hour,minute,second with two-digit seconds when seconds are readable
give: 10,12
